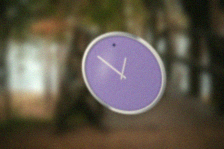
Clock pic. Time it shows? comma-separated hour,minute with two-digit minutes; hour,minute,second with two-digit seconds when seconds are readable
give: 12,53
